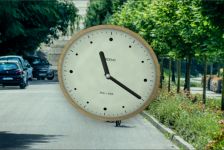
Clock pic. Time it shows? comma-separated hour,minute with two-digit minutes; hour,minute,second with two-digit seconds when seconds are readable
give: 11,20
